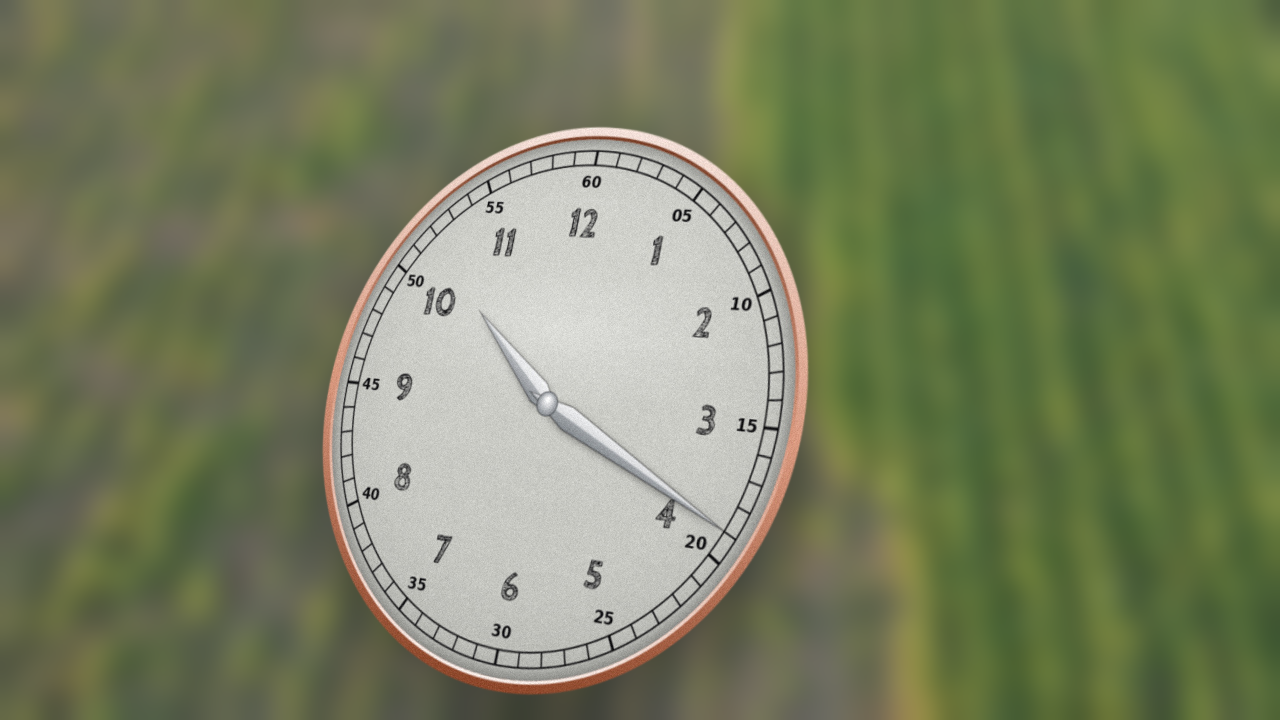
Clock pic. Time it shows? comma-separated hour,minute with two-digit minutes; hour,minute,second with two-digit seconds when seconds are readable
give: 10,19
